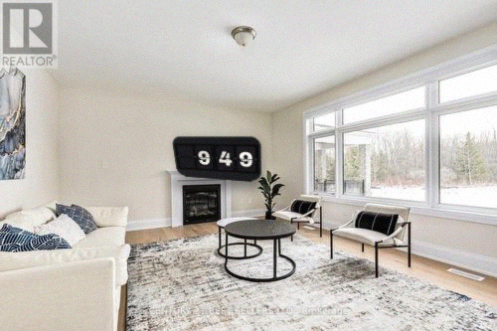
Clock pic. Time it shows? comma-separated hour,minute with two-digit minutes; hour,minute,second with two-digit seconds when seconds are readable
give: 9,49
